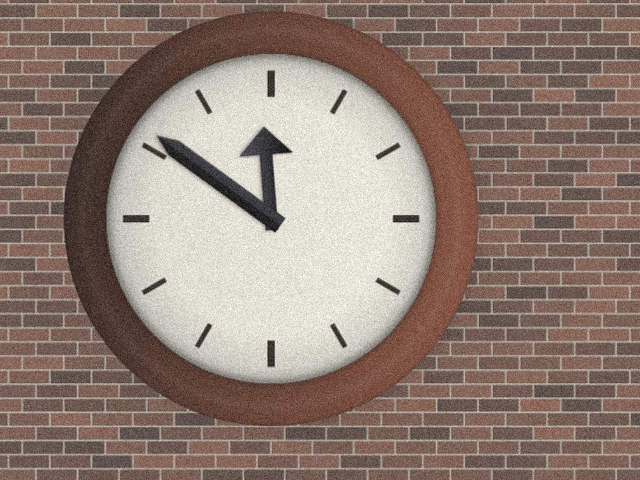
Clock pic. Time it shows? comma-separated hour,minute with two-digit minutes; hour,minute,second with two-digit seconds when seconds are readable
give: 11,51
